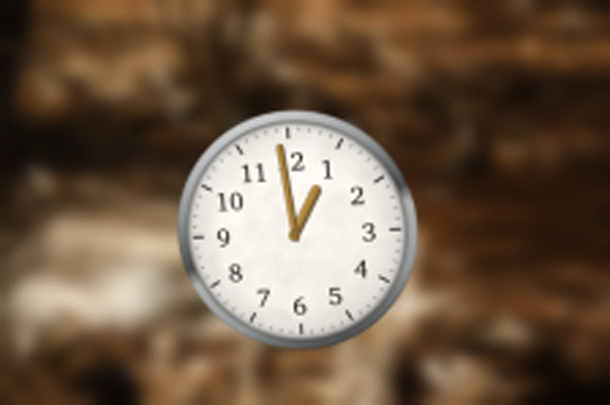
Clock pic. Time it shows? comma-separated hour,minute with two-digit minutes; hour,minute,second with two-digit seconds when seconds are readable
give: 12,59
